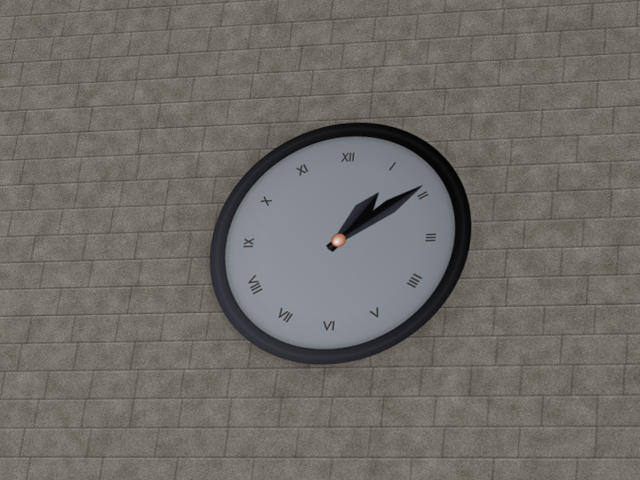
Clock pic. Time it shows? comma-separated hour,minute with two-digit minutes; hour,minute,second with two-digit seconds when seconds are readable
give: 1,09
